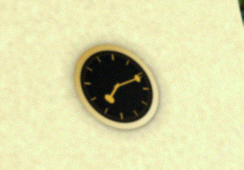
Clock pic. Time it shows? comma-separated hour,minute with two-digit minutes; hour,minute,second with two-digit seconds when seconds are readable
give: 7,11
